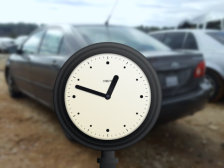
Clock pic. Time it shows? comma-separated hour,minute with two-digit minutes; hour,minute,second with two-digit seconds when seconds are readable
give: 12,48
